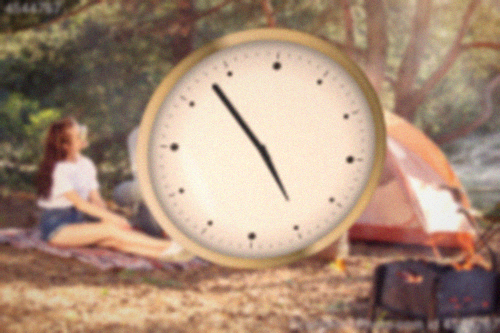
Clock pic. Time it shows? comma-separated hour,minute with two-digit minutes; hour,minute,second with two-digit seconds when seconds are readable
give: 4,53
